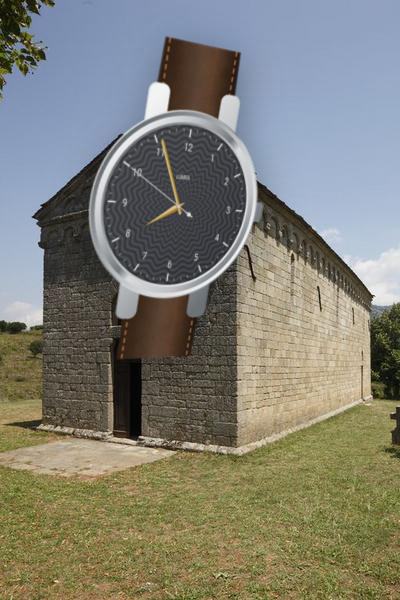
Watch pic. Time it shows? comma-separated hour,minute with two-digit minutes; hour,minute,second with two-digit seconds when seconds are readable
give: 7,55,50
